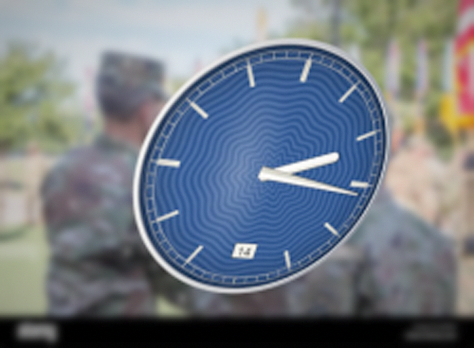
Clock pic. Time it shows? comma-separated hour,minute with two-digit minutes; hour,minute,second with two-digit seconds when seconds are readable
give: 2,16
